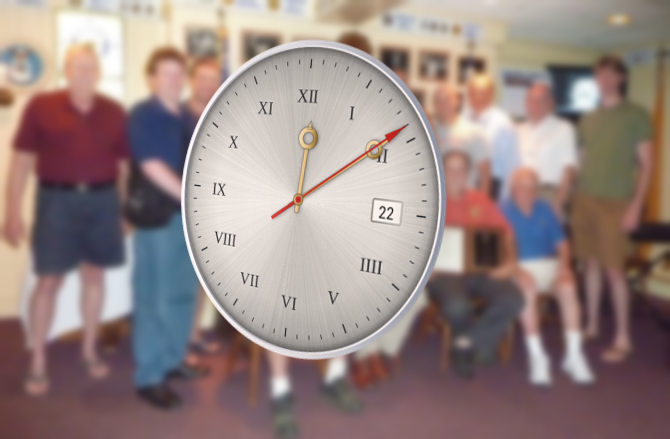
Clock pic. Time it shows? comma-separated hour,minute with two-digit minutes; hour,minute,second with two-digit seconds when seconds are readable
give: 12,09,09
